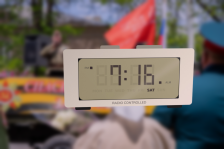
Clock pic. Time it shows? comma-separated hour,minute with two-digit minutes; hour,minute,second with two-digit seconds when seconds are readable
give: 7,16
